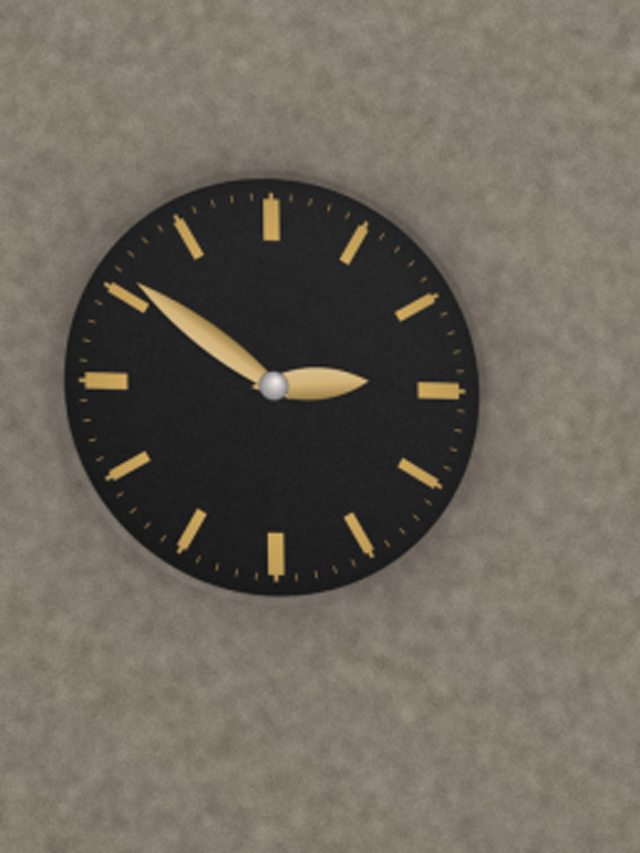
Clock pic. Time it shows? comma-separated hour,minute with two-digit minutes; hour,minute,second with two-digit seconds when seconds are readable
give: 2,51
